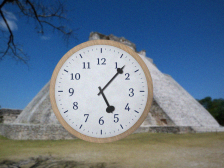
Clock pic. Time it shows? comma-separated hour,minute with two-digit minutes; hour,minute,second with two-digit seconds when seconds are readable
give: 5,07
